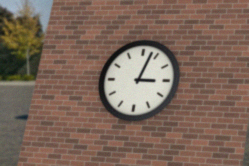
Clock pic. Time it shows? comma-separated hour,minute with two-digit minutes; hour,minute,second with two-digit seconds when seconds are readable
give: 3,03
